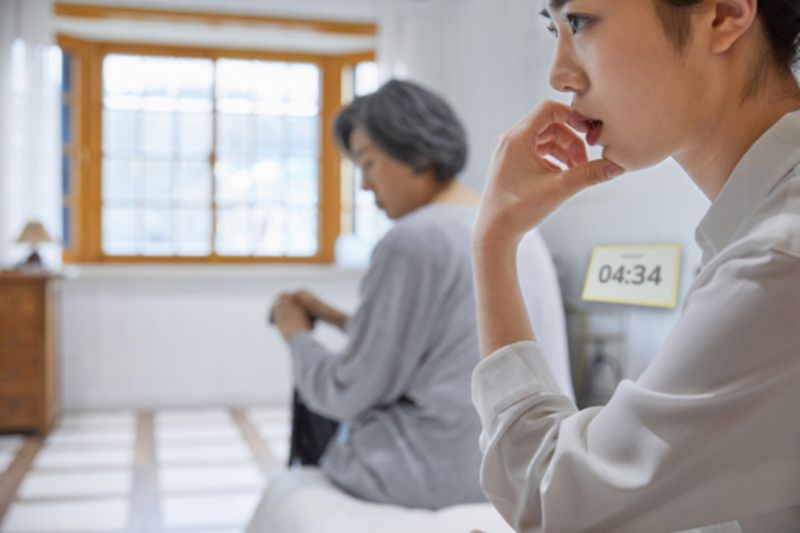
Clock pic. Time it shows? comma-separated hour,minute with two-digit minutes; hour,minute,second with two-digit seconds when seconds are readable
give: 4,34
